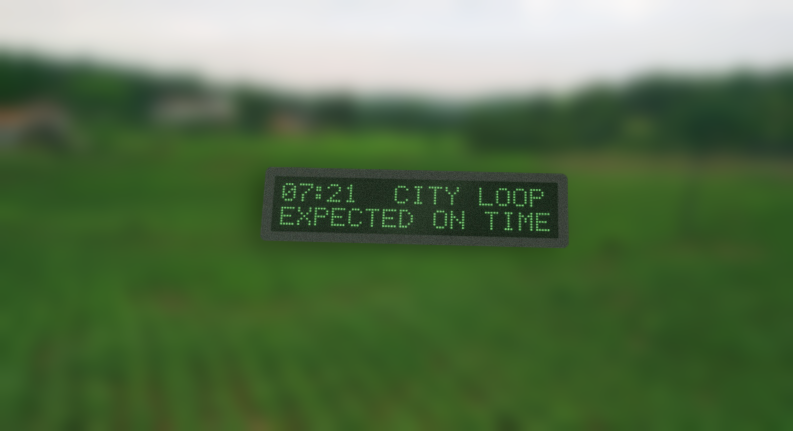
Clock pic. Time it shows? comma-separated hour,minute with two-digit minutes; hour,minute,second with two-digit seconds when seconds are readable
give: 7,21
